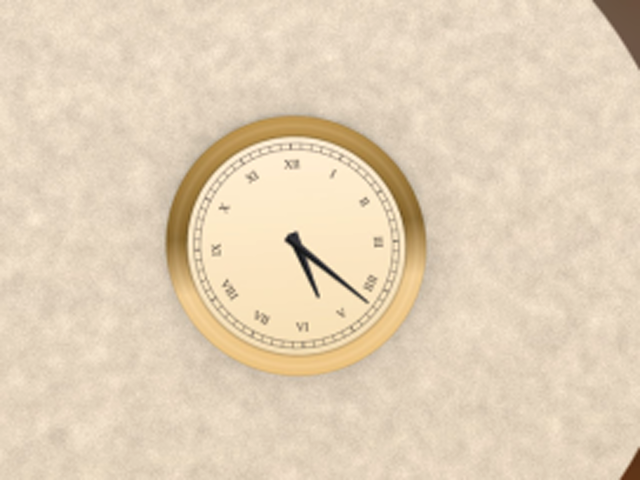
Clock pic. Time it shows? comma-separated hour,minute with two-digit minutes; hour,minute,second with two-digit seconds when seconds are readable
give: 5,22
